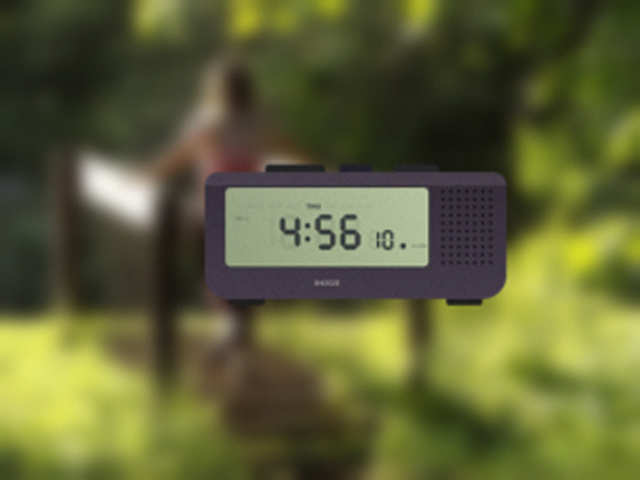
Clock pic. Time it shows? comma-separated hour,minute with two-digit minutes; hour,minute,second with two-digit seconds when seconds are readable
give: 4,56,10
